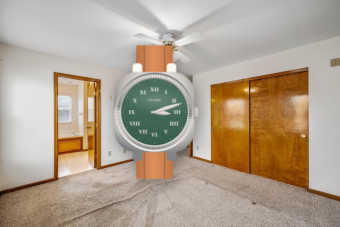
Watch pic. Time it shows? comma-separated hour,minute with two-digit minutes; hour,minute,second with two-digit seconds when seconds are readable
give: 3,12
